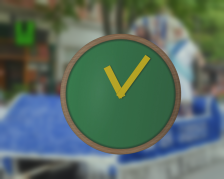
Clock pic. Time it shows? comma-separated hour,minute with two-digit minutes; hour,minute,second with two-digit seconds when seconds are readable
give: 11,06
